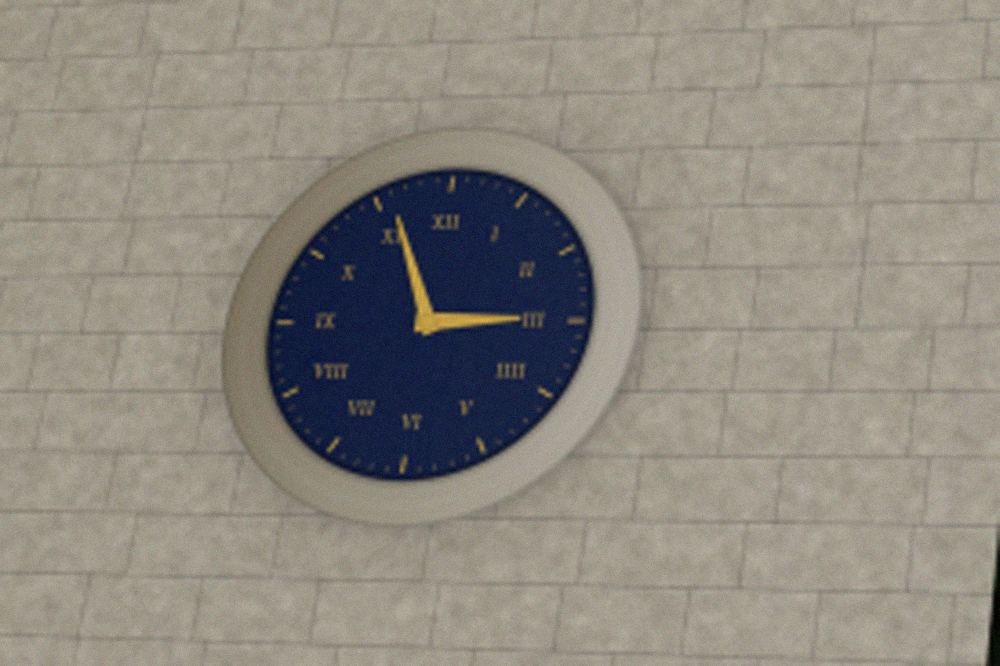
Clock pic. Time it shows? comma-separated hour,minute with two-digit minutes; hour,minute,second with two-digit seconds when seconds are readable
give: 2,56
